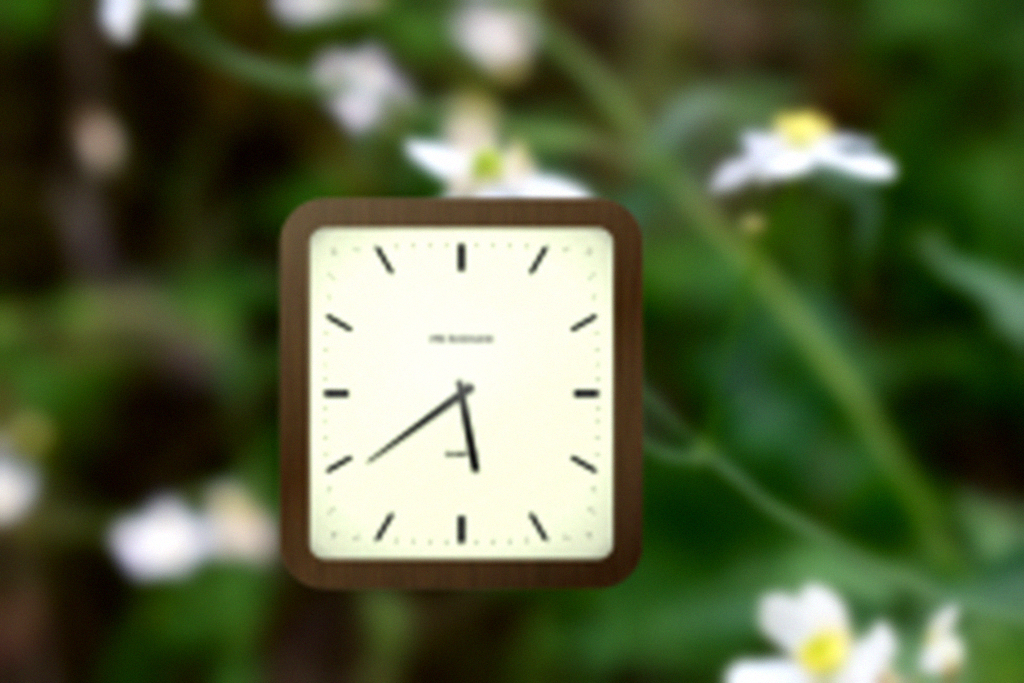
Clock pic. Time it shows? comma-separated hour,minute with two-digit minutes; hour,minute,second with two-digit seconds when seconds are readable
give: 5,39
